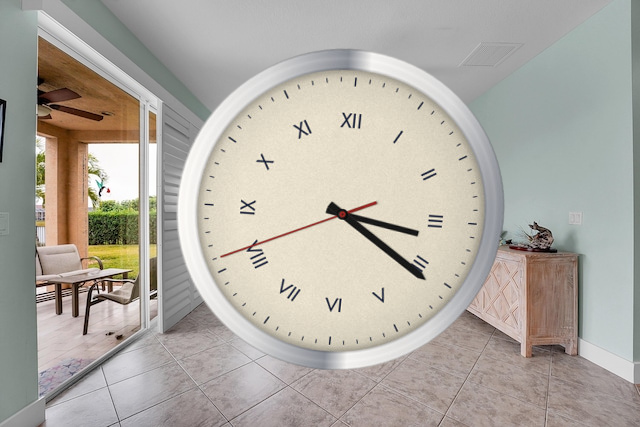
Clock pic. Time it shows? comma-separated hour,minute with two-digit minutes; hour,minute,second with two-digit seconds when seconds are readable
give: 3,20,41
